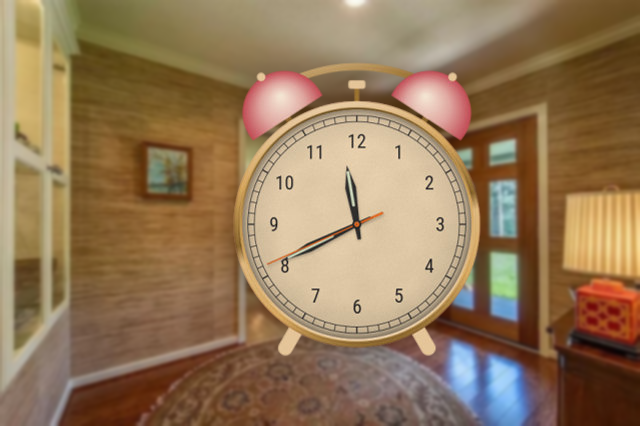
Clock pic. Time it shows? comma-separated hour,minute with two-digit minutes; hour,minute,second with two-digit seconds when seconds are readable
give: 11,40,41
